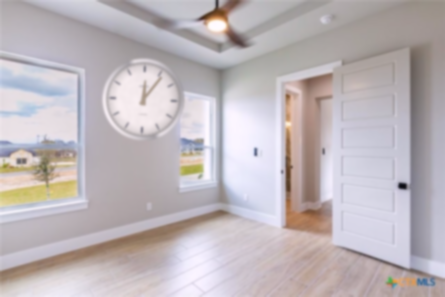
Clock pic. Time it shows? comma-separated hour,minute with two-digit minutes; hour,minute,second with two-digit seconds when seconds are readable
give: 12,06
